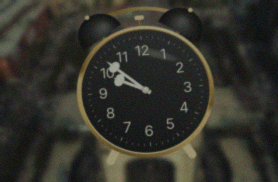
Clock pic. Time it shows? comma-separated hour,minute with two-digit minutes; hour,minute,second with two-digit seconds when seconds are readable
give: 9,52
